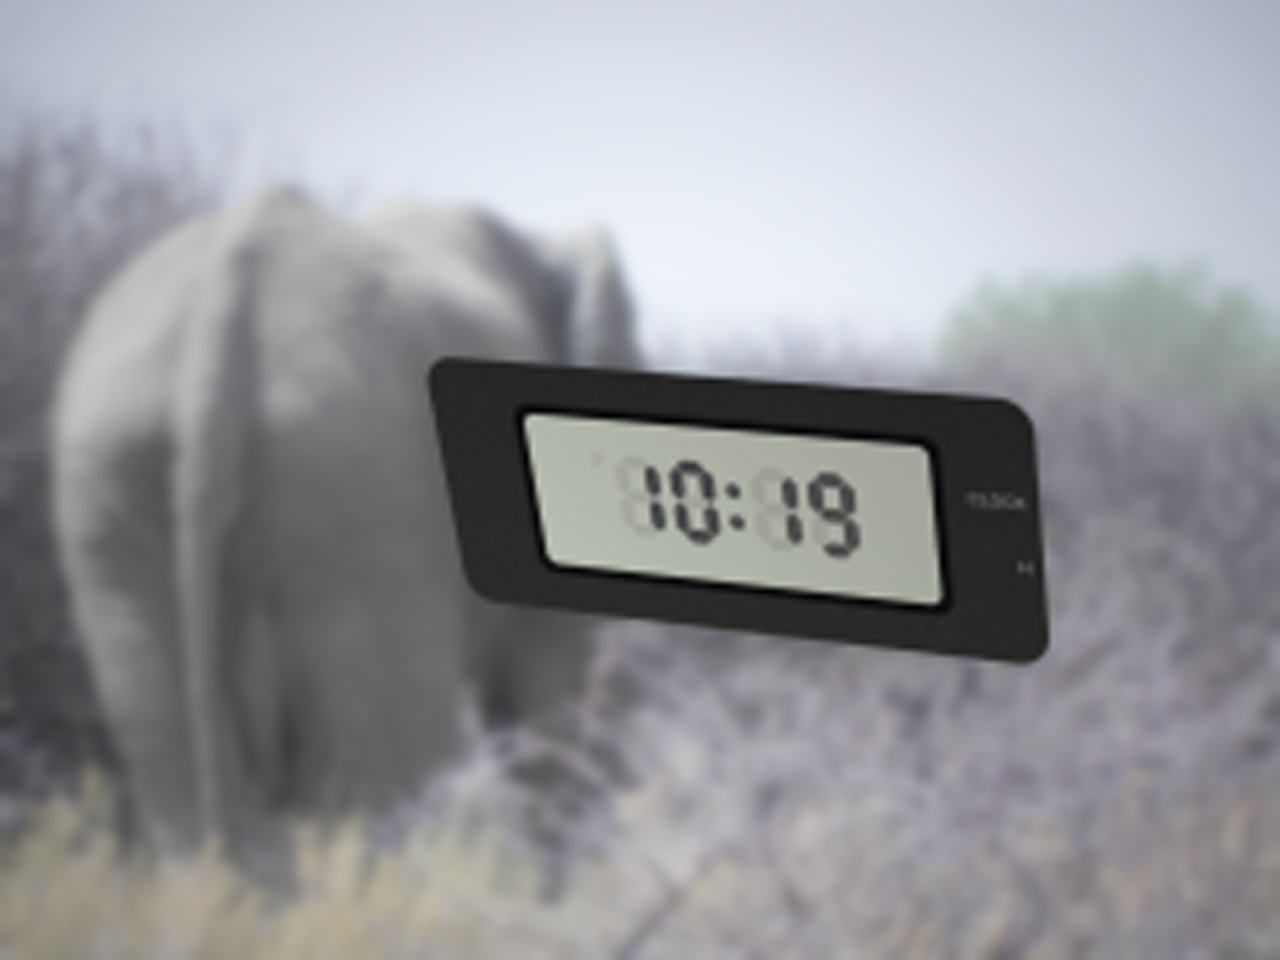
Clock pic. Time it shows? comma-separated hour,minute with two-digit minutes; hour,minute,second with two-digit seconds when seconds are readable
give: 10,19
